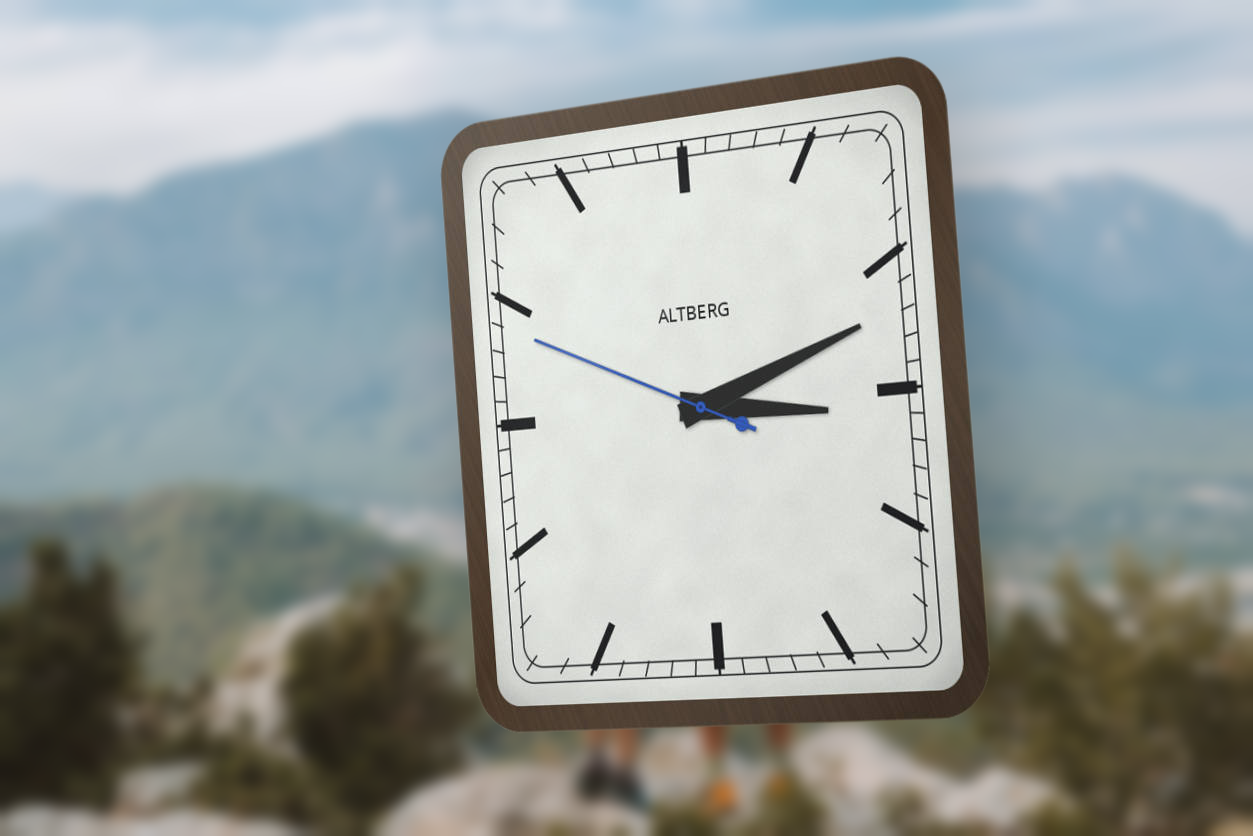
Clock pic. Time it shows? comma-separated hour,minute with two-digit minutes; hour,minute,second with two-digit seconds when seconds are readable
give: 3,11,49
